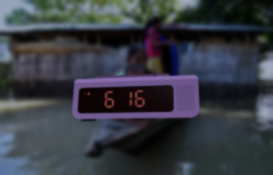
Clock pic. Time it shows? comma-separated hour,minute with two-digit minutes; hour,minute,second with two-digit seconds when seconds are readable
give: 6,16
